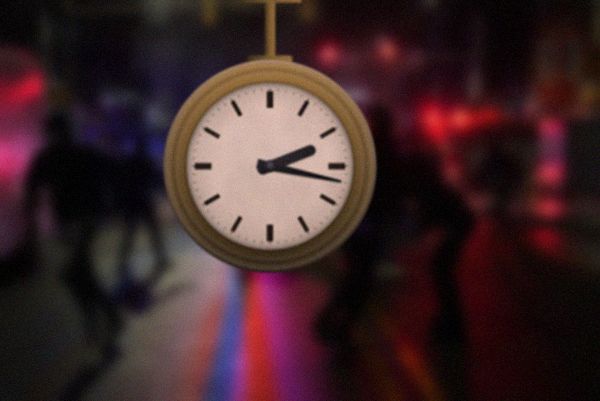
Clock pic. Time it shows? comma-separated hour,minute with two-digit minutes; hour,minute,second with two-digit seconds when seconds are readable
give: 2,17
